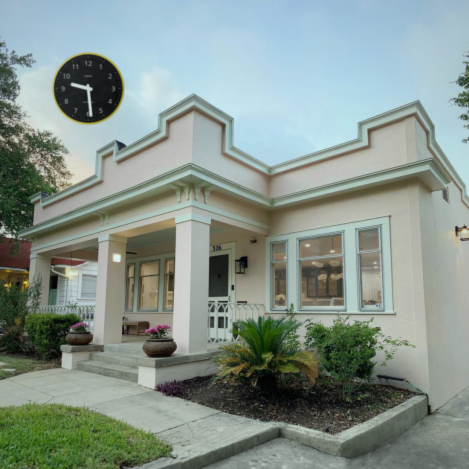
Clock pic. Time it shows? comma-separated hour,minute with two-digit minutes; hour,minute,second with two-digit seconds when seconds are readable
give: 9,29
